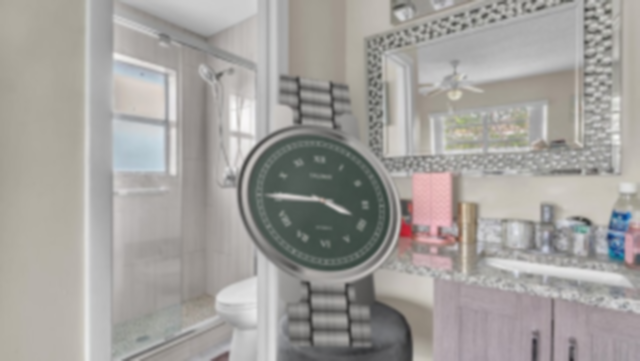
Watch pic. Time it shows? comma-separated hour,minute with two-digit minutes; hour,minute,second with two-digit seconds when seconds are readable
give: 3,45
